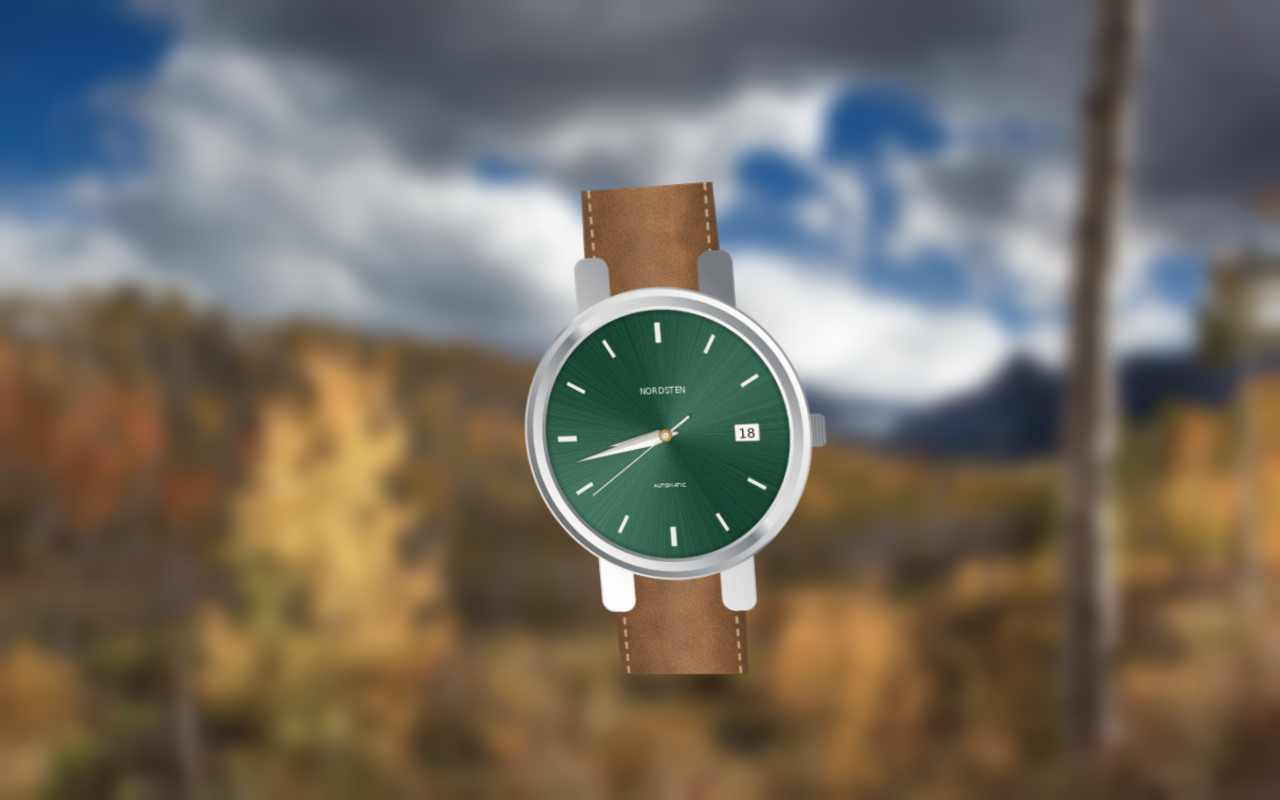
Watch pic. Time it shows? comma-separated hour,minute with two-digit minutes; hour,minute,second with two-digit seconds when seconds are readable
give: 8,42,39
